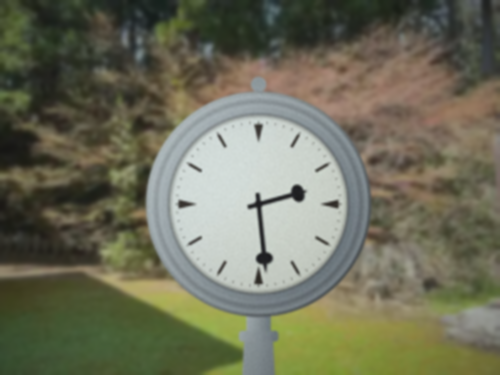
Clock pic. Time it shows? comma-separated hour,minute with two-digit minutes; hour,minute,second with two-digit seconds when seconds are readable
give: 2,29
